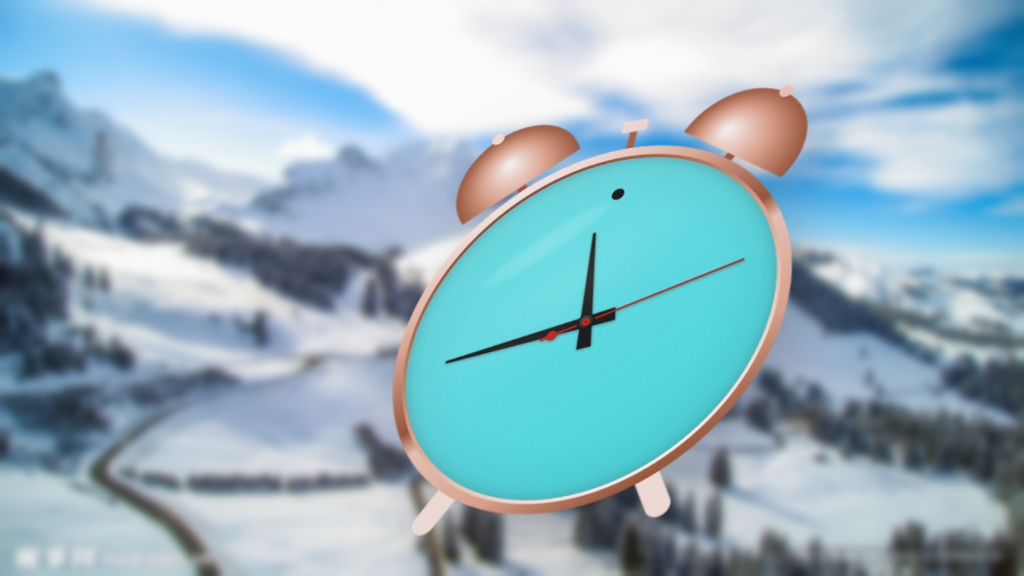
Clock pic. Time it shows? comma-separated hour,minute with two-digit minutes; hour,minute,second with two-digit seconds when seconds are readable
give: 11,43,12
